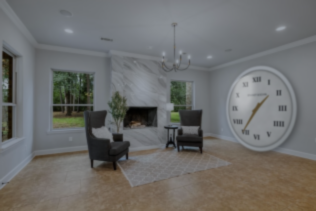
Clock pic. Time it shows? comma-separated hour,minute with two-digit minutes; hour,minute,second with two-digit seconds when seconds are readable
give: 1,36
